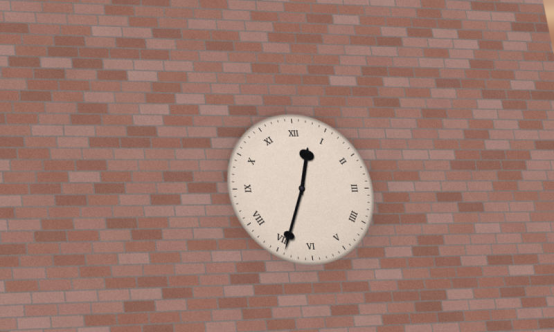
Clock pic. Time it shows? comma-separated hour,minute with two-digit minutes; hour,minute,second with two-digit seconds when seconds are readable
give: 12,34
